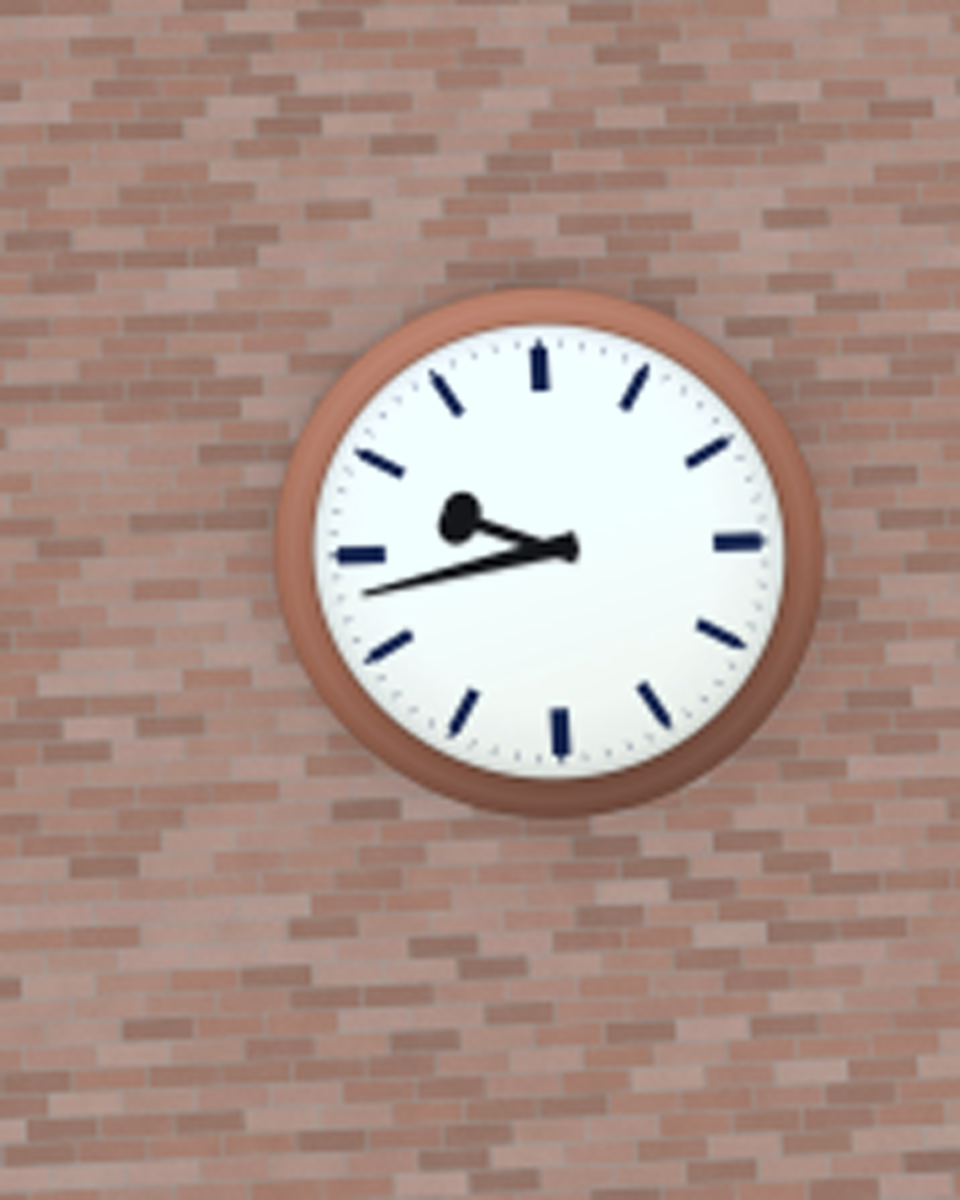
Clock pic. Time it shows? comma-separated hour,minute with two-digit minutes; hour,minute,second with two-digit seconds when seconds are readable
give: 9,43
